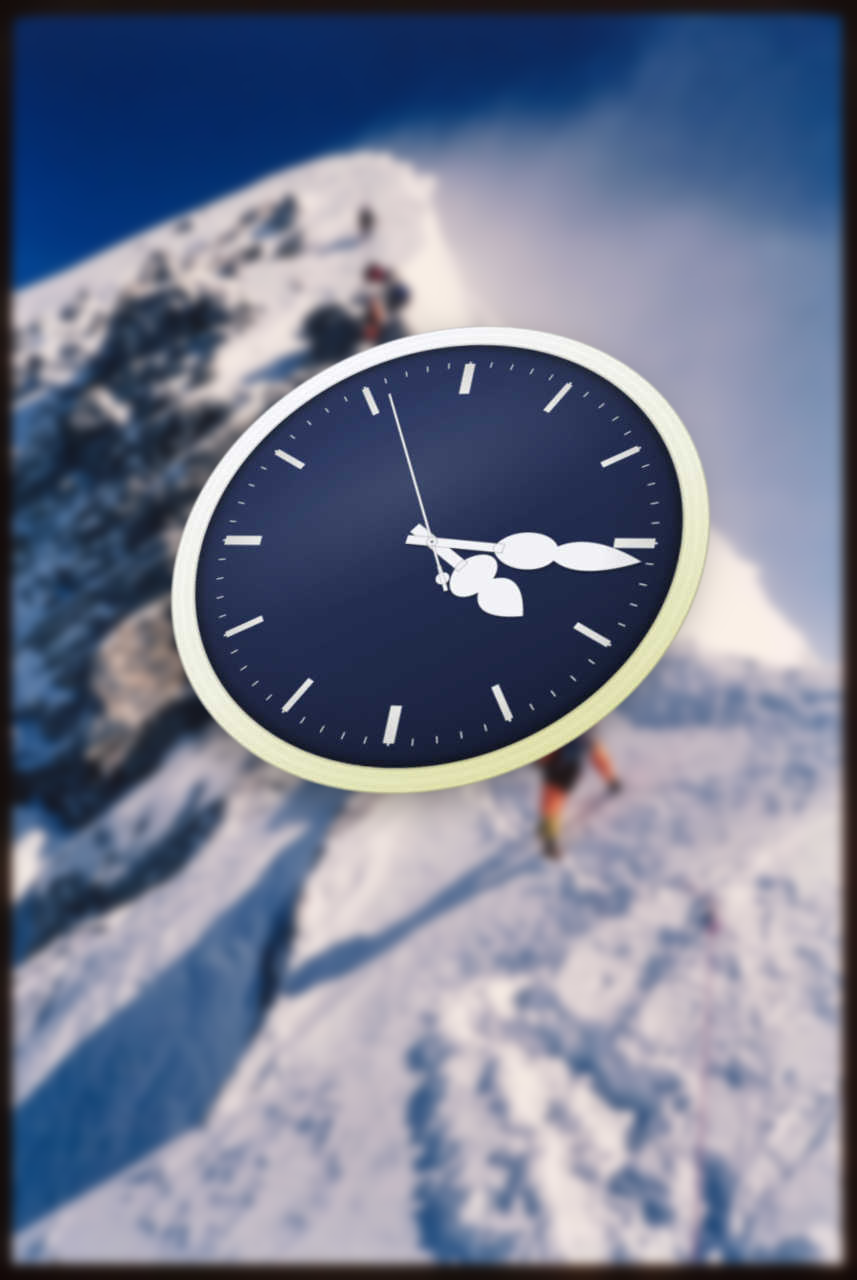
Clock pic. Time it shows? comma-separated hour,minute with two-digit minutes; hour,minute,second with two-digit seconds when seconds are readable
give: 4,15,56
